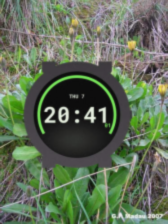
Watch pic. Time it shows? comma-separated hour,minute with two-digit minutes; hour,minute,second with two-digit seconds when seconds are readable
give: 20,41
